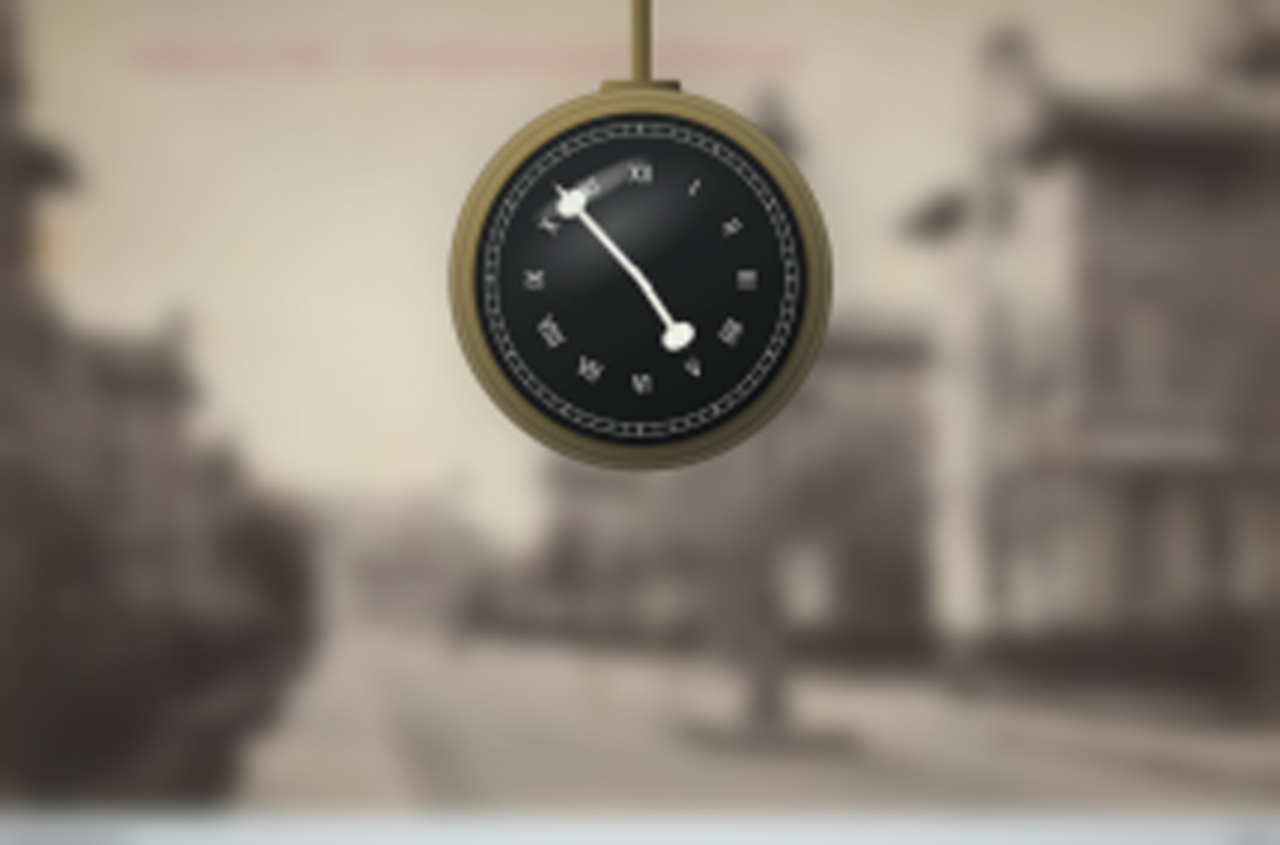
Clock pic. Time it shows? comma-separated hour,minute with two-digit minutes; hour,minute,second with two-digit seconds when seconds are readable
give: 4,53
